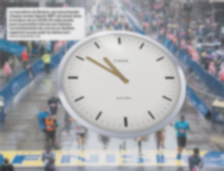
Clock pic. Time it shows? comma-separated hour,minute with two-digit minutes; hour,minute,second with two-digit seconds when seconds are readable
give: 10,51
